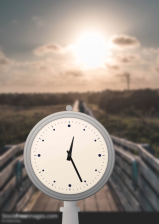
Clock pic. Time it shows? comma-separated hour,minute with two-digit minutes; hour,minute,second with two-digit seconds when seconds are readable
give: 12,26
